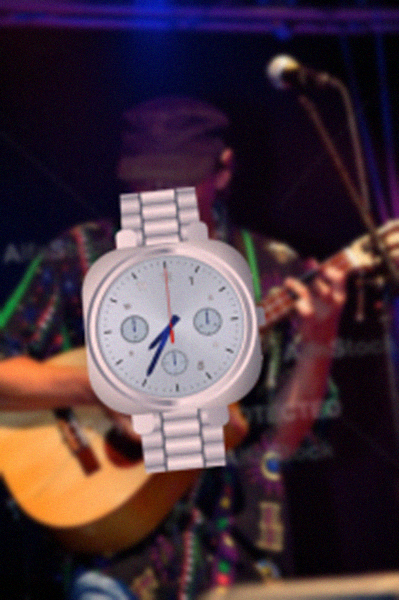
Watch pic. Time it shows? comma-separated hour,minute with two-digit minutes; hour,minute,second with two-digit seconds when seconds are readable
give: 7,35
